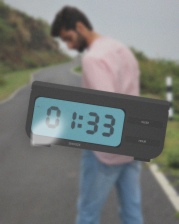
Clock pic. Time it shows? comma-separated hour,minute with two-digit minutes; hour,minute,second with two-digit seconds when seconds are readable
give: 1,33
